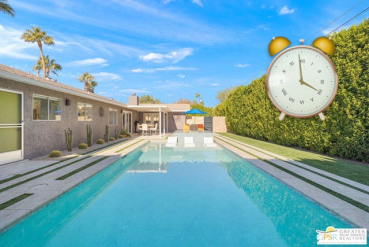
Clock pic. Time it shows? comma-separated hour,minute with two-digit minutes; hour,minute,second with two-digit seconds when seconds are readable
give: 3,59
